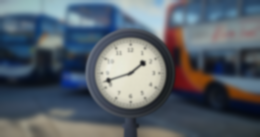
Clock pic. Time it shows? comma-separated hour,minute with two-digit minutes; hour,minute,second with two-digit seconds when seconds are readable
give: 1,42
